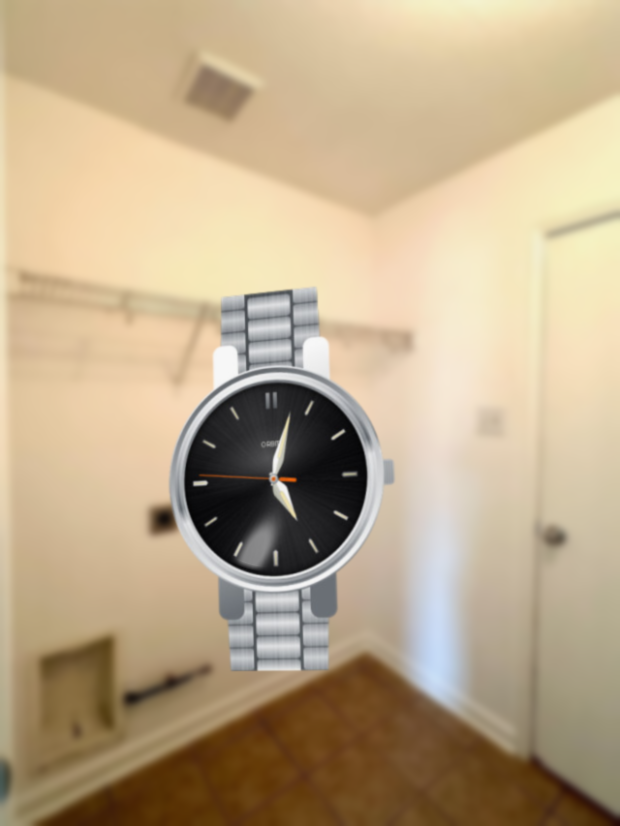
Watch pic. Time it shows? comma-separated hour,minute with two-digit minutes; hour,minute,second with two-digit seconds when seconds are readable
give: 5,02,46
